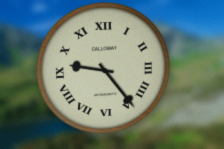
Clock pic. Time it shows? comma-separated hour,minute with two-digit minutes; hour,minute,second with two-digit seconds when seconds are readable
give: 9,24
